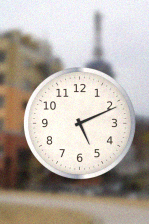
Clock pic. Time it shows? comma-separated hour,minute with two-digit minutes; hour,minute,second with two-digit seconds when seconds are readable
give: 5,11
